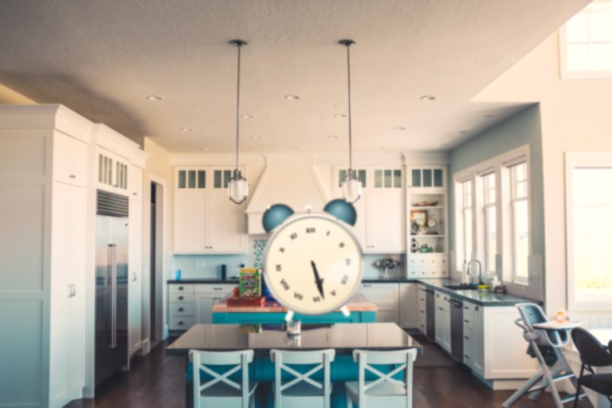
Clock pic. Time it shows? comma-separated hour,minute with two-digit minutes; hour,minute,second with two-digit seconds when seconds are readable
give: 5,28
